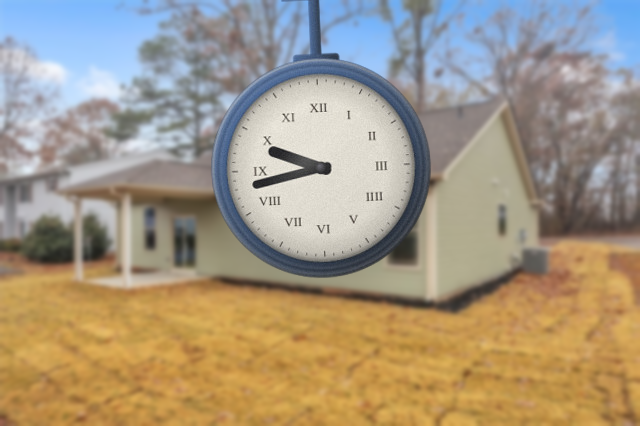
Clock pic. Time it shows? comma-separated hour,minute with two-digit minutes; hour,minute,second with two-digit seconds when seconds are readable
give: 9,43
